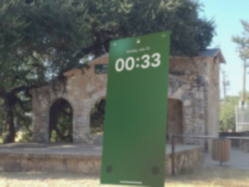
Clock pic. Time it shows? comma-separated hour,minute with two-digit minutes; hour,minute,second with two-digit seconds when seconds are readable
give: 0,33
